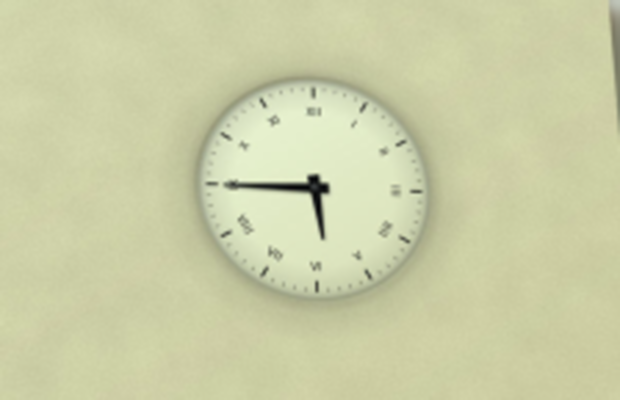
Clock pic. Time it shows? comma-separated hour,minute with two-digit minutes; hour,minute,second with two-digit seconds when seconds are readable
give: 5,45
